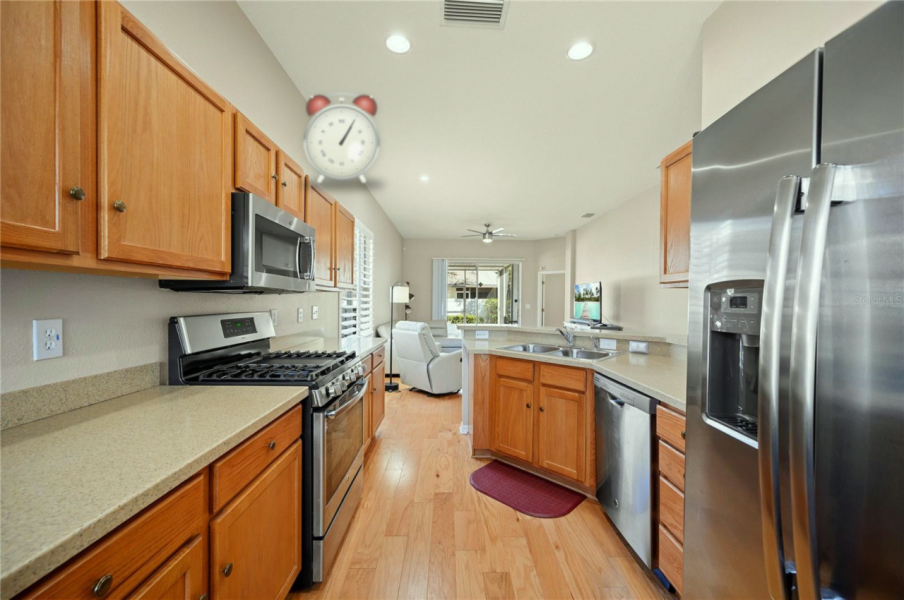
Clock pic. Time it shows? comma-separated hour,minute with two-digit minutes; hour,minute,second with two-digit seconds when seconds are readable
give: 1,05
